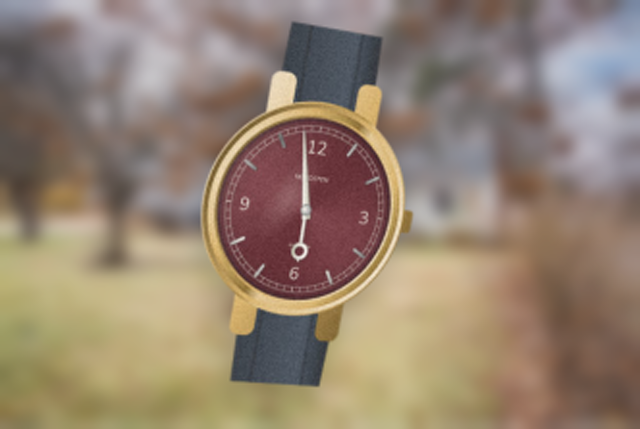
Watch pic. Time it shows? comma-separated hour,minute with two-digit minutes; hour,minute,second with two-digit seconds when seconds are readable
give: 5,58
